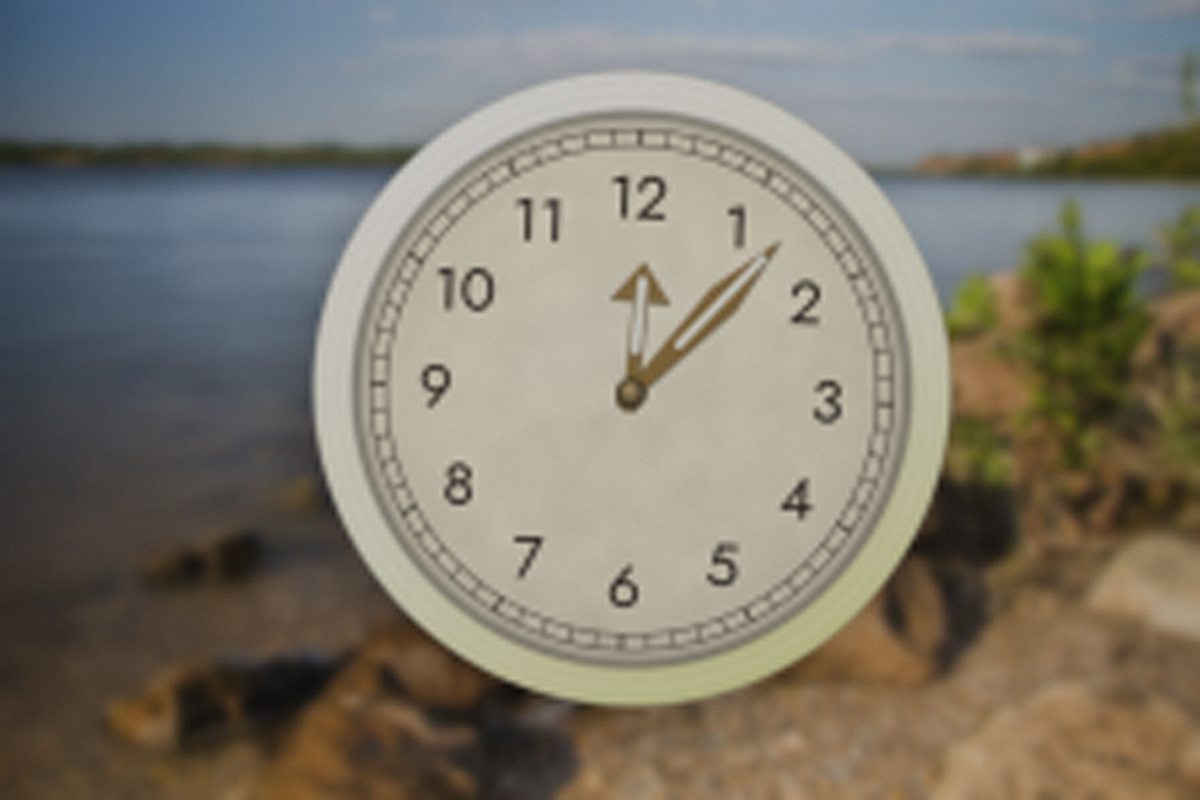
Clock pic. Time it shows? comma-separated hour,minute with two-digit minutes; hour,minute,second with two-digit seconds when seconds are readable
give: 12,07
